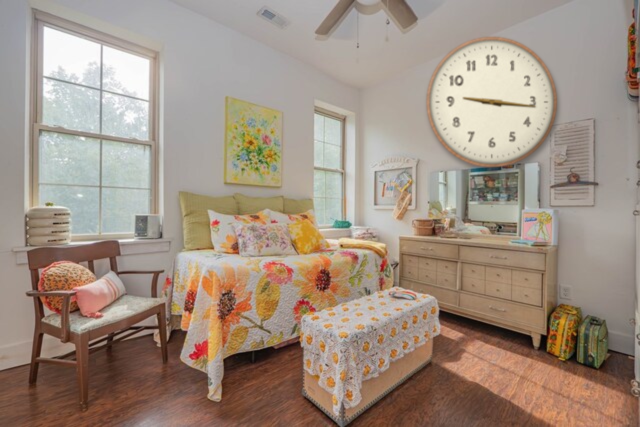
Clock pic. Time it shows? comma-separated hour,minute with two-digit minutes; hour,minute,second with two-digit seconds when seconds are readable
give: 9,16
